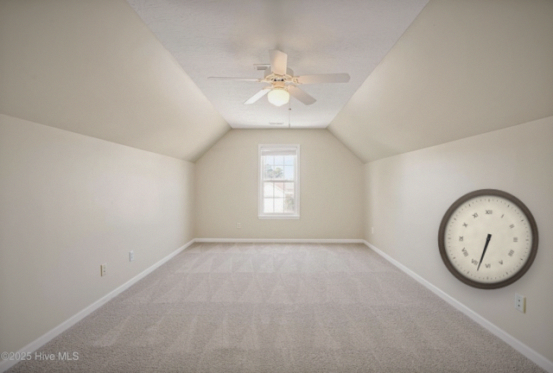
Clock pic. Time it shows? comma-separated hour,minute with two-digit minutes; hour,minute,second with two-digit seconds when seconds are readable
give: 6,33
